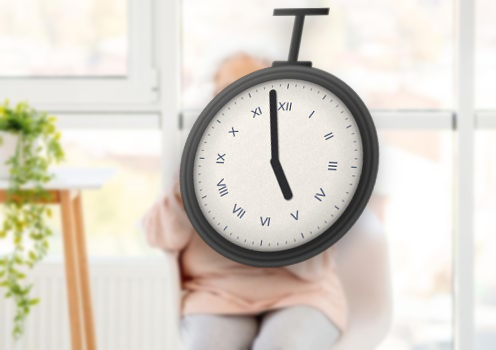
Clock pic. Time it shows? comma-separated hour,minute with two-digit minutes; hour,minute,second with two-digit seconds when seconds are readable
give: 4,58
